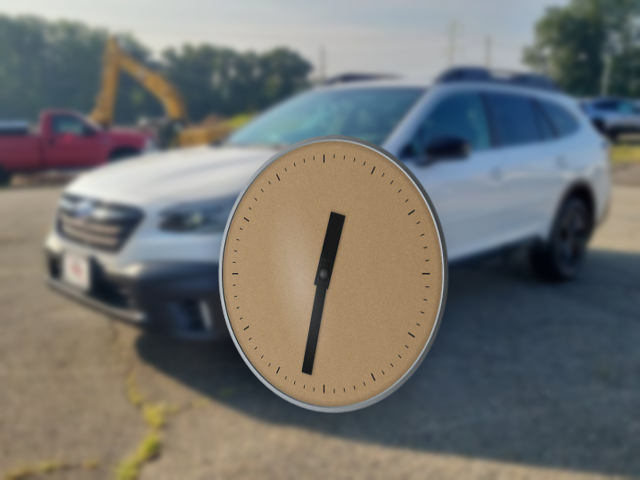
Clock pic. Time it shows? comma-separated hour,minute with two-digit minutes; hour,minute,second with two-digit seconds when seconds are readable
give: 12,32
